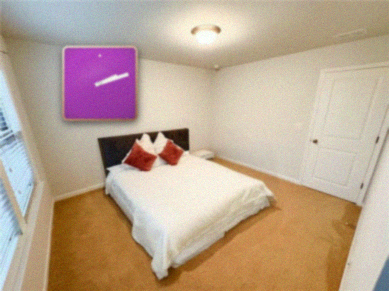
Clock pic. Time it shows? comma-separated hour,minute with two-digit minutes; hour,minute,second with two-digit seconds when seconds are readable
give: 2,12
